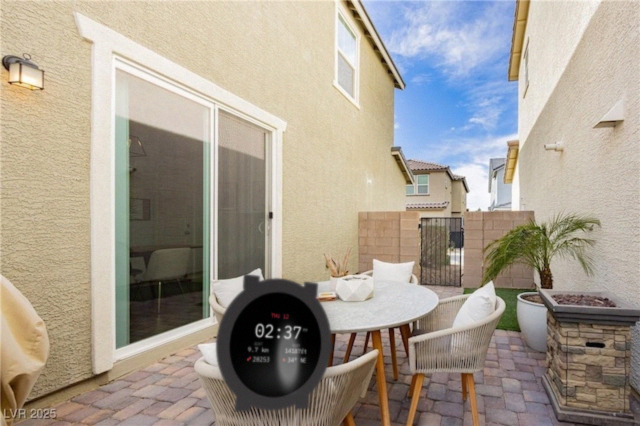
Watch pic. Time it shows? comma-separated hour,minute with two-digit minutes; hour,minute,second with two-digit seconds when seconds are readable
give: 2,37
